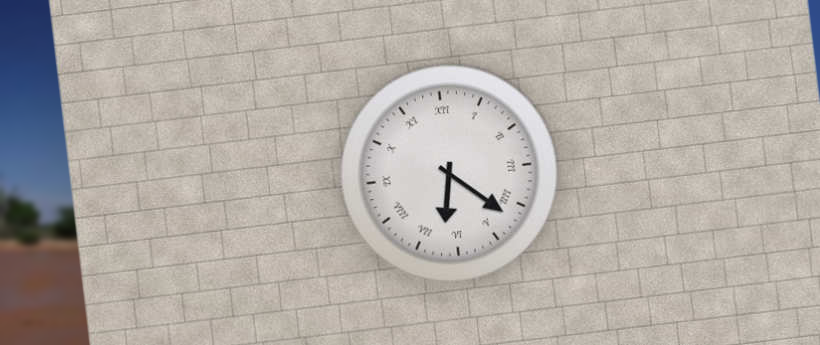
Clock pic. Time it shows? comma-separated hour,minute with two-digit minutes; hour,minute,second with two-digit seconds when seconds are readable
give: 6,22
